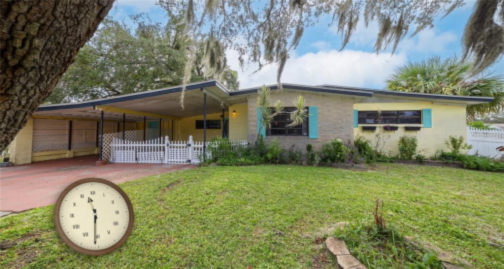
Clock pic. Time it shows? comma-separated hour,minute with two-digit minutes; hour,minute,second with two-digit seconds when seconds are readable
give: 11,31
